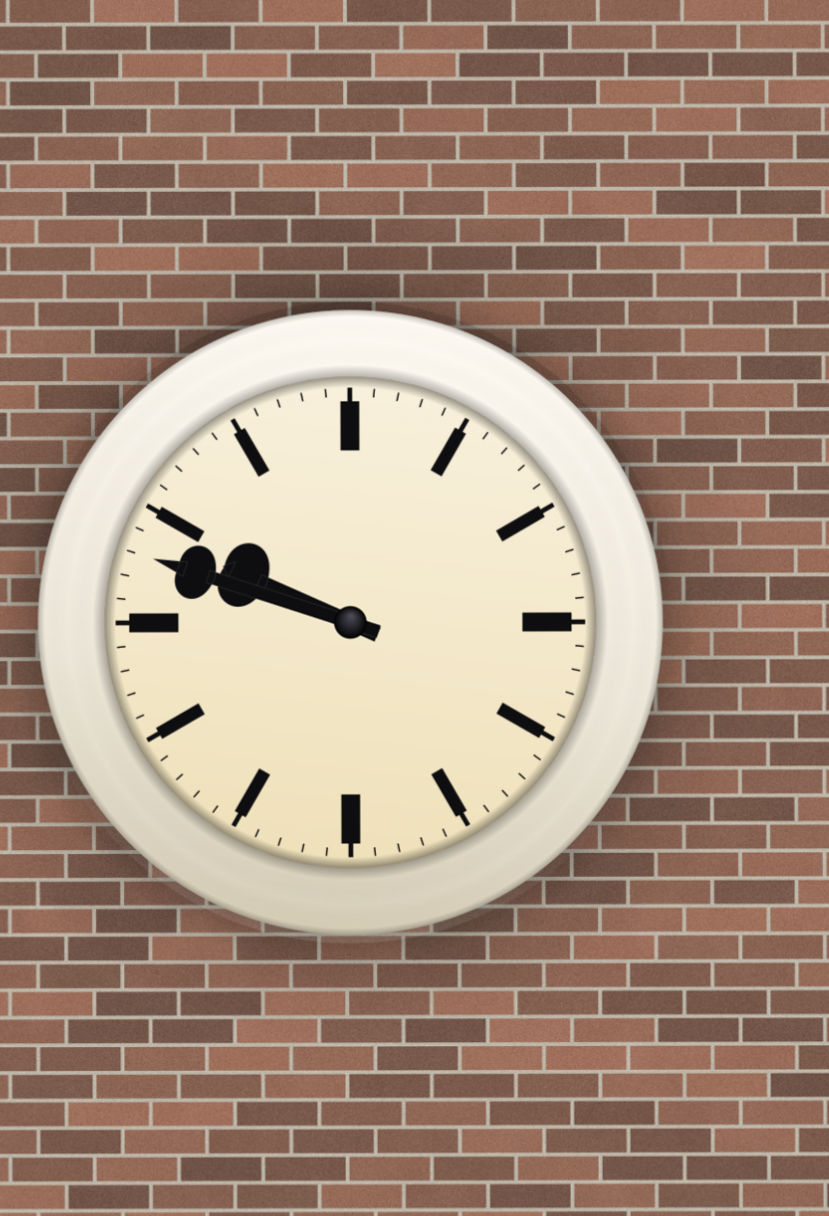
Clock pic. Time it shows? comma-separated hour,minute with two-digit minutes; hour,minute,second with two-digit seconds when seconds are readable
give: 9,48
